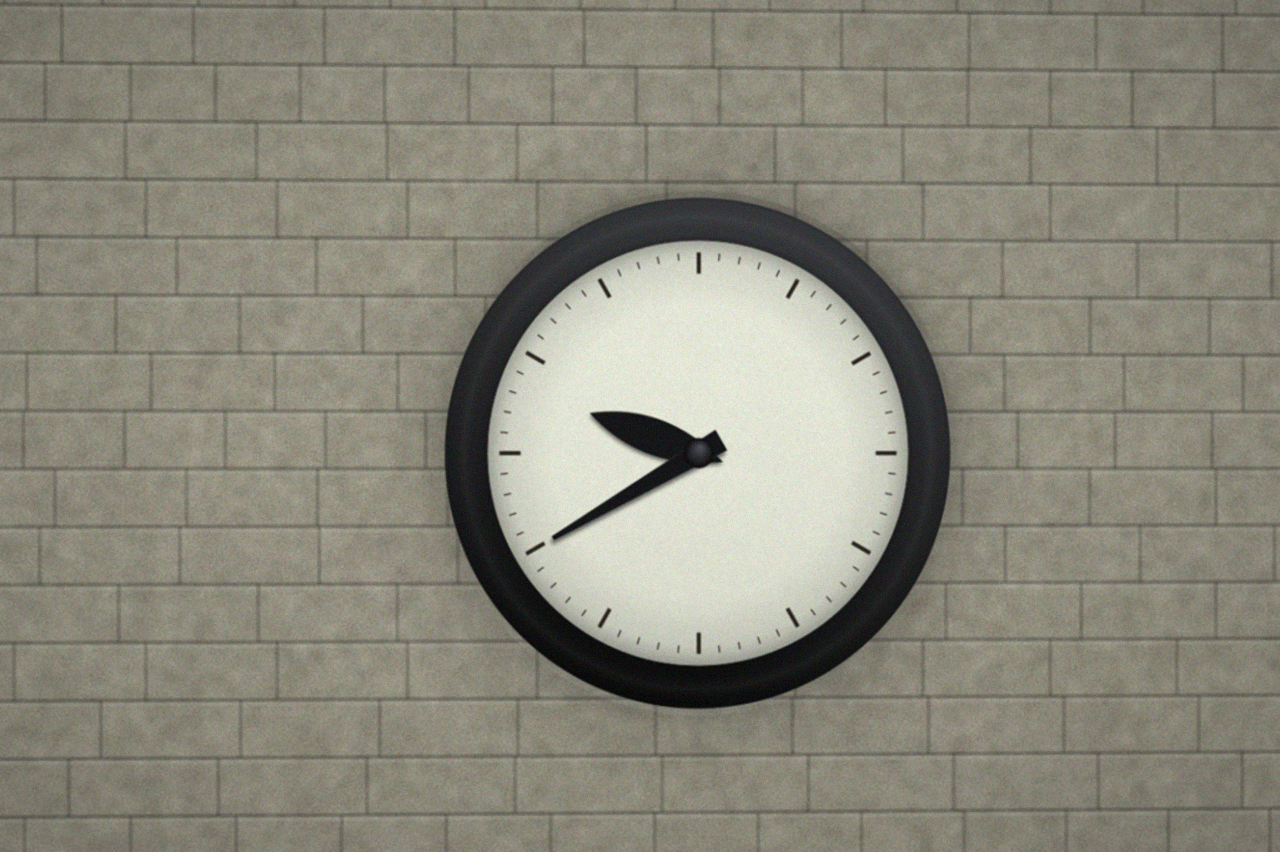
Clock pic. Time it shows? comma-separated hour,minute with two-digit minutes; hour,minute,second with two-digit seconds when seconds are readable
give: 9,40
